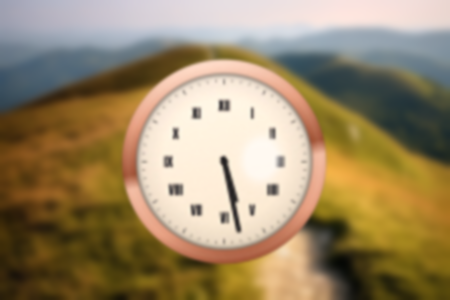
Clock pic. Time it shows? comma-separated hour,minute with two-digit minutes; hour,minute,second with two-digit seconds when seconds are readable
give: 5,28
